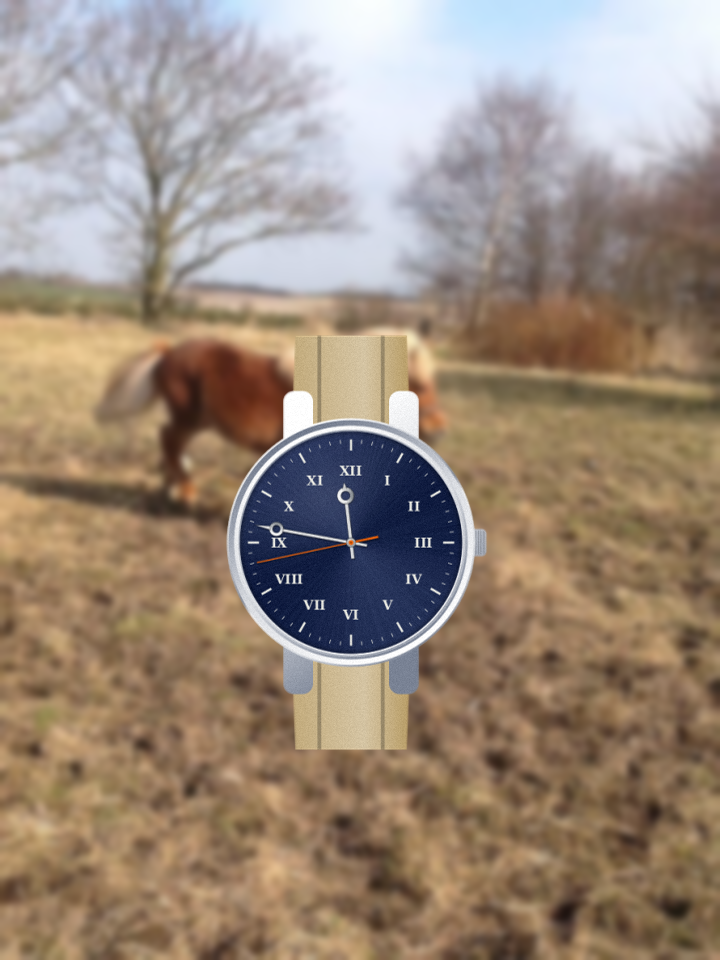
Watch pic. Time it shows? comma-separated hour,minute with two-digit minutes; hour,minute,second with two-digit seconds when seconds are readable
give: 11,46,43
